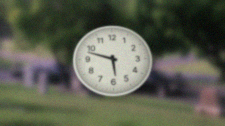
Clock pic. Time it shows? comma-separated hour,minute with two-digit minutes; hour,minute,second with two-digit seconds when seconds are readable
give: 5,48
